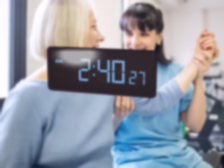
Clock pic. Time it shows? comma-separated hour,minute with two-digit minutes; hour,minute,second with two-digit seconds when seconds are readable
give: 2,40,27
